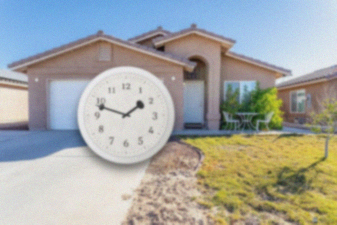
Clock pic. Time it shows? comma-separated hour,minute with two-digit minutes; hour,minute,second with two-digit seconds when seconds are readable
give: 1,48
